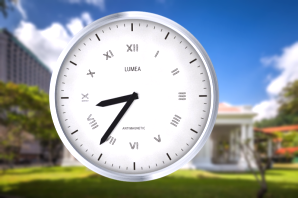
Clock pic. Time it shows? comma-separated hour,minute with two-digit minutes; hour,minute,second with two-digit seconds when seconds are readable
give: 8,36
